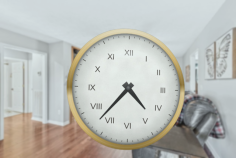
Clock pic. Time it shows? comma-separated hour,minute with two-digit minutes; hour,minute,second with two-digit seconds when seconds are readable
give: 4,37
